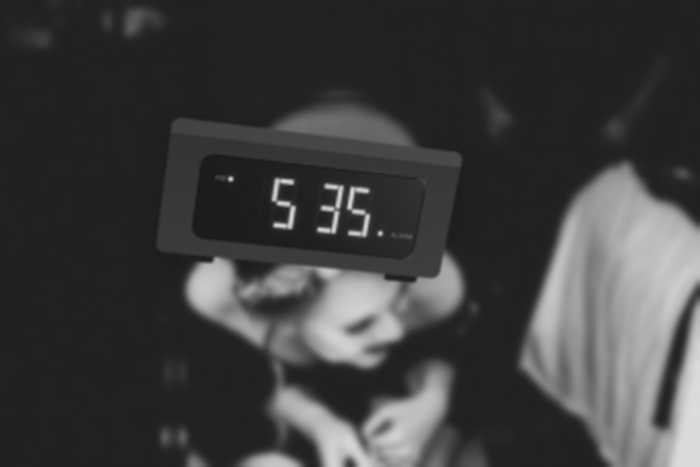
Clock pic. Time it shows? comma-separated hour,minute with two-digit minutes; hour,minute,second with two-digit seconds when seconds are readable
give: 5,35
